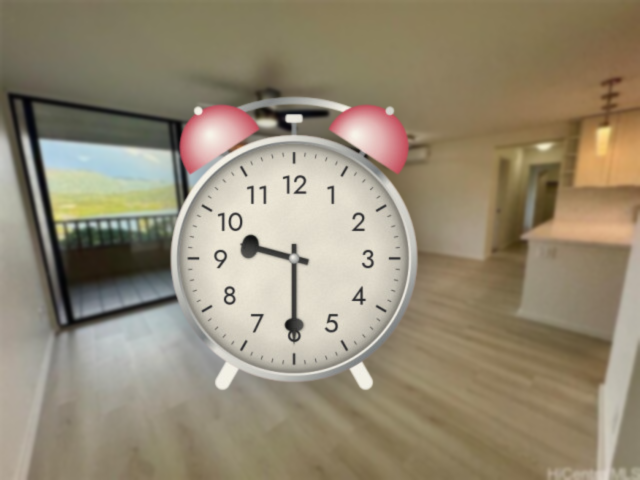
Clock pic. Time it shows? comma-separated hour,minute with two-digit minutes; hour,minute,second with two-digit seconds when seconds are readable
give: 9,30
